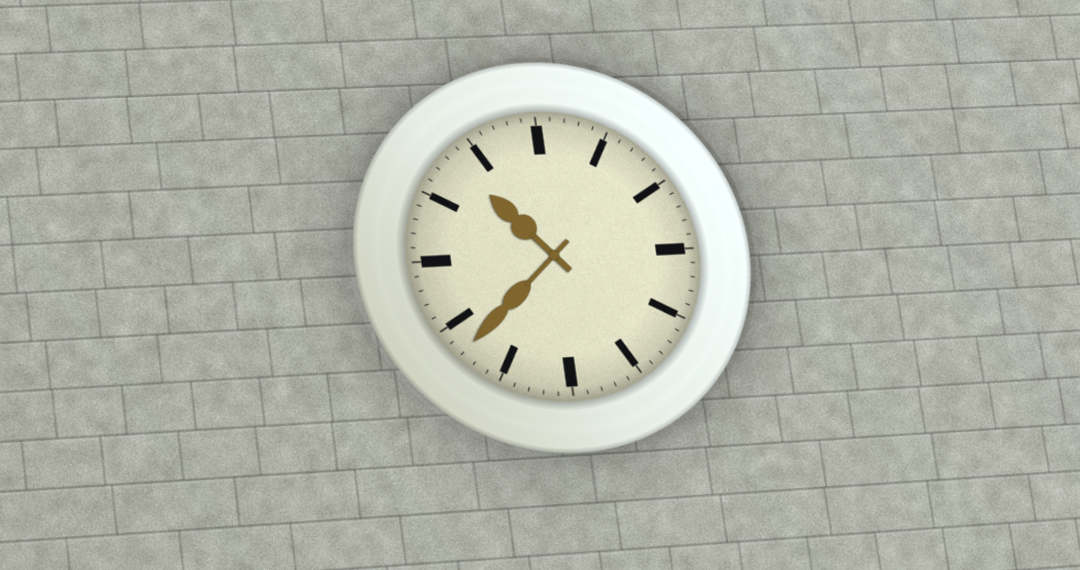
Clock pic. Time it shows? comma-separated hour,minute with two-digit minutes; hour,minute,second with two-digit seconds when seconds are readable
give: 10,38
